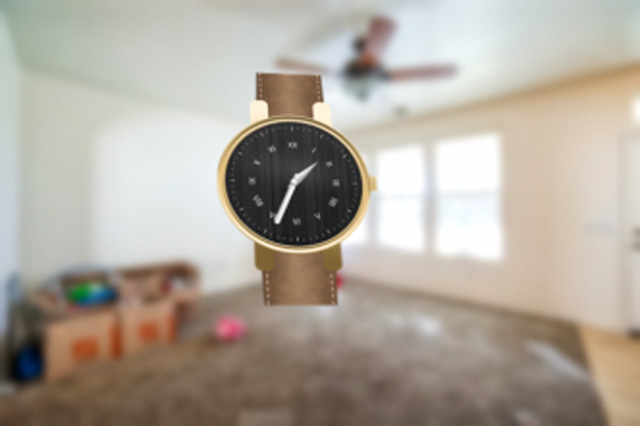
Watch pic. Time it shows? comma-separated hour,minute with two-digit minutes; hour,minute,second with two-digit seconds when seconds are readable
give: 1,34
